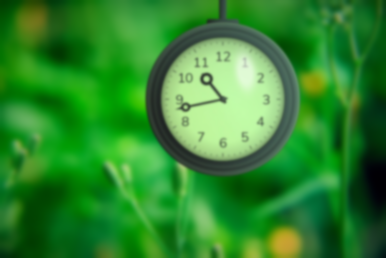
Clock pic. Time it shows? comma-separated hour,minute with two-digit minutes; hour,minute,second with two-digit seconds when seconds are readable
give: 10,43
